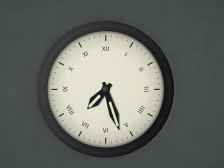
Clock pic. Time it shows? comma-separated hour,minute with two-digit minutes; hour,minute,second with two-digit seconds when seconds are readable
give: 7,27
